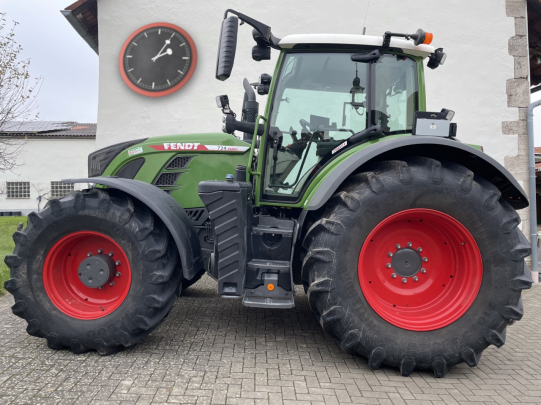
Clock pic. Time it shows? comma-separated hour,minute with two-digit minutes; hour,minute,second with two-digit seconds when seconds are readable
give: 2,05
